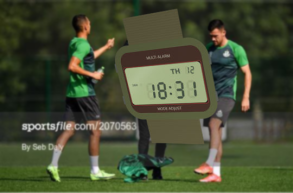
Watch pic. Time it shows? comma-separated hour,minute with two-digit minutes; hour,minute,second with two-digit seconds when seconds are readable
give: 18,31
